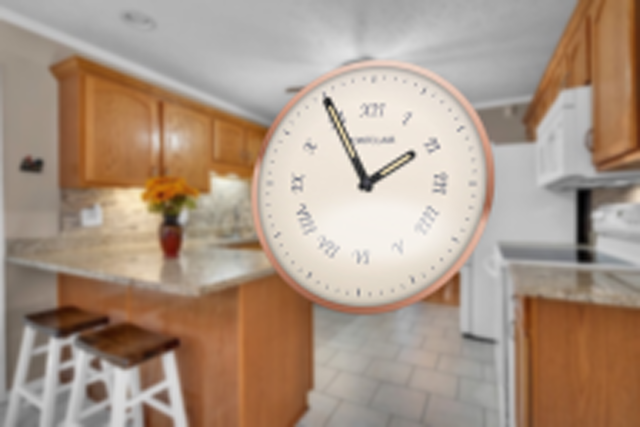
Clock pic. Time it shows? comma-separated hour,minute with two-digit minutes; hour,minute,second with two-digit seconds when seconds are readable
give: 1,55
